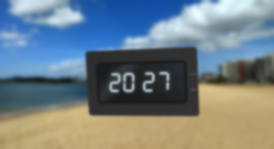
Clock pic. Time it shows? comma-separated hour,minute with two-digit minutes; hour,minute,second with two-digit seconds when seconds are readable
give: 20,27
